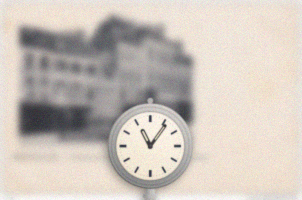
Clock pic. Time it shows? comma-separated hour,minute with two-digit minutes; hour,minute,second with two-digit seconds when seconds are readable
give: 11,06
